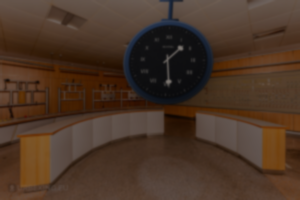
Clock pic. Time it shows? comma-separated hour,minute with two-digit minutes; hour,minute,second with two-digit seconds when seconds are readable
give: 1,29
